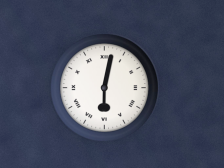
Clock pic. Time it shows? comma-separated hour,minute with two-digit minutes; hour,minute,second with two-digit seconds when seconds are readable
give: 6,02
